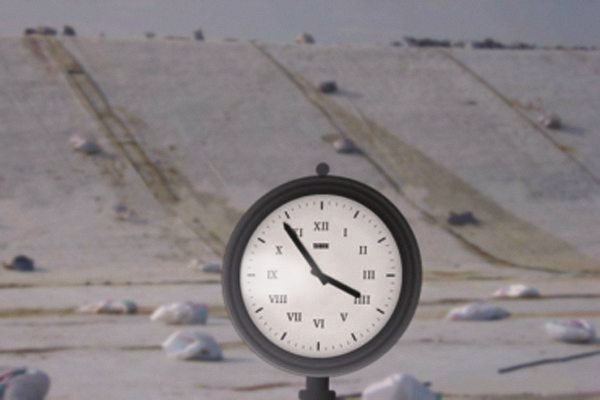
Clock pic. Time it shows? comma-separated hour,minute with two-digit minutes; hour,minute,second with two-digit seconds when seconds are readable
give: 3,54
